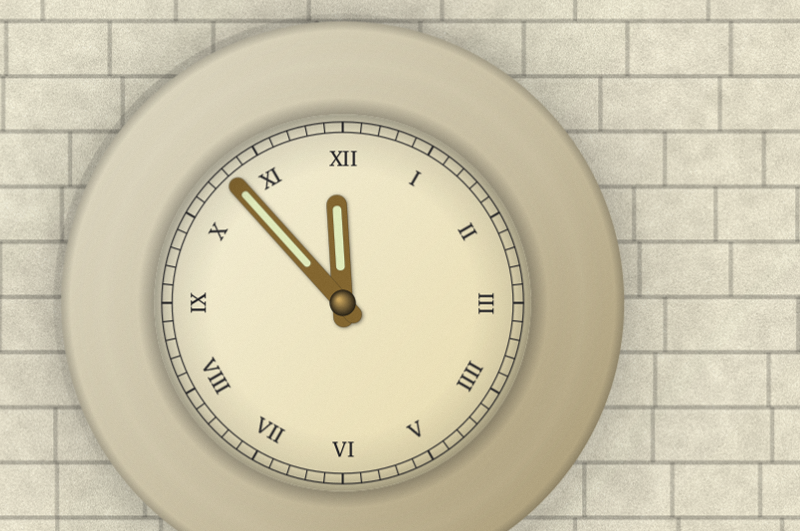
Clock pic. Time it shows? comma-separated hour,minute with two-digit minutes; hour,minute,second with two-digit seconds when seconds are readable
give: 11,53
